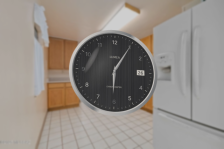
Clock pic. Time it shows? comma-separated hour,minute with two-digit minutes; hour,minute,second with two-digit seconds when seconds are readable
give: 6,05
